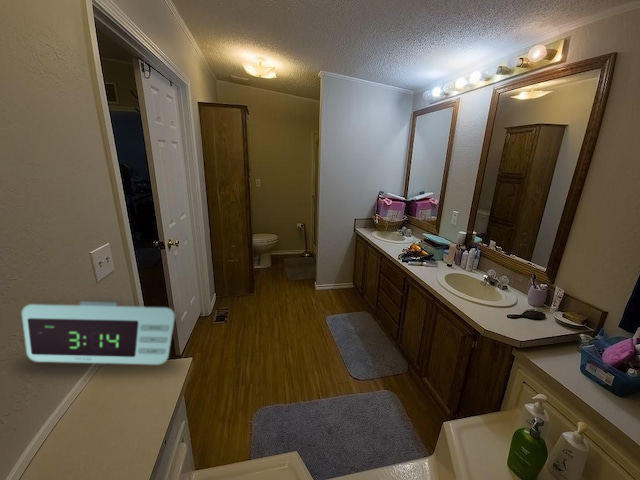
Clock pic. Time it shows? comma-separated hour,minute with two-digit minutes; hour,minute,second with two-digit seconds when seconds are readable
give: 3,14
